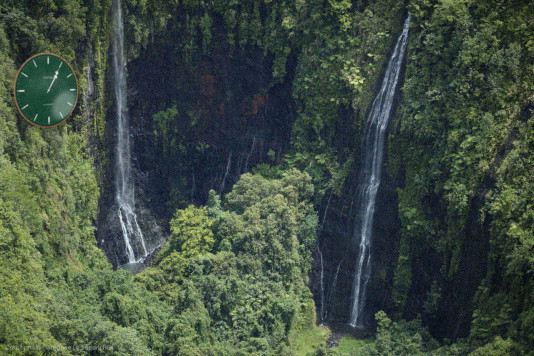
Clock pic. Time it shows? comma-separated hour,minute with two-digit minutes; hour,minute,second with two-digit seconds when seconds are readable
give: 1,05
